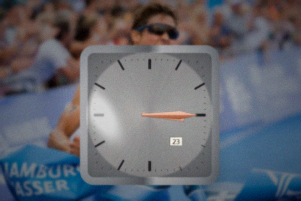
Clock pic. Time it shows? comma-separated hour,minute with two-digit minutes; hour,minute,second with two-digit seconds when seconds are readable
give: 3,15
